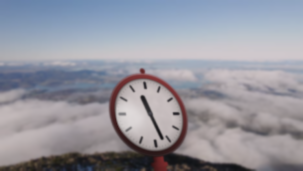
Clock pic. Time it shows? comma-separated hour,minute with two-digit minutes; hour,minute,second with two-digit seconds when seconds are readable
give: 11,27
